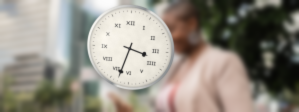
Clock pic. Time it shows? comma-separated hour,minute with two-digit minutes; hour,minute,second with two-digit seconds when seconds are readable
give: 3,33
